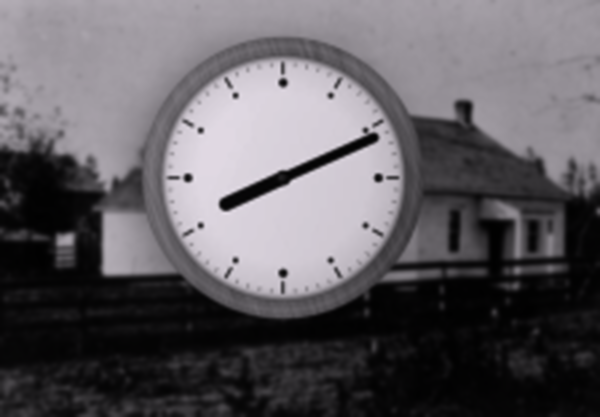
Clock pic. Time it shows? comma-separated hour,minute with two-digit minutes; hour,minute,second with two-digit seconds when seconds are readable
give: 8,11
